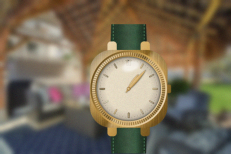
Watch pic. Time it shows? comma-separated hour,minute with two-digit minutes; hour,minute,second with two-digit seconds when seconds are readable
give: 1,07
